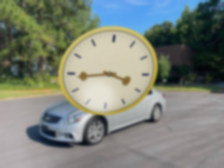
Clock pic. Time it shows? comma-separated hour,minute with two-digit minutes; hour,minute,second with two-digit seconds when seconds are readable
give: 3,44
